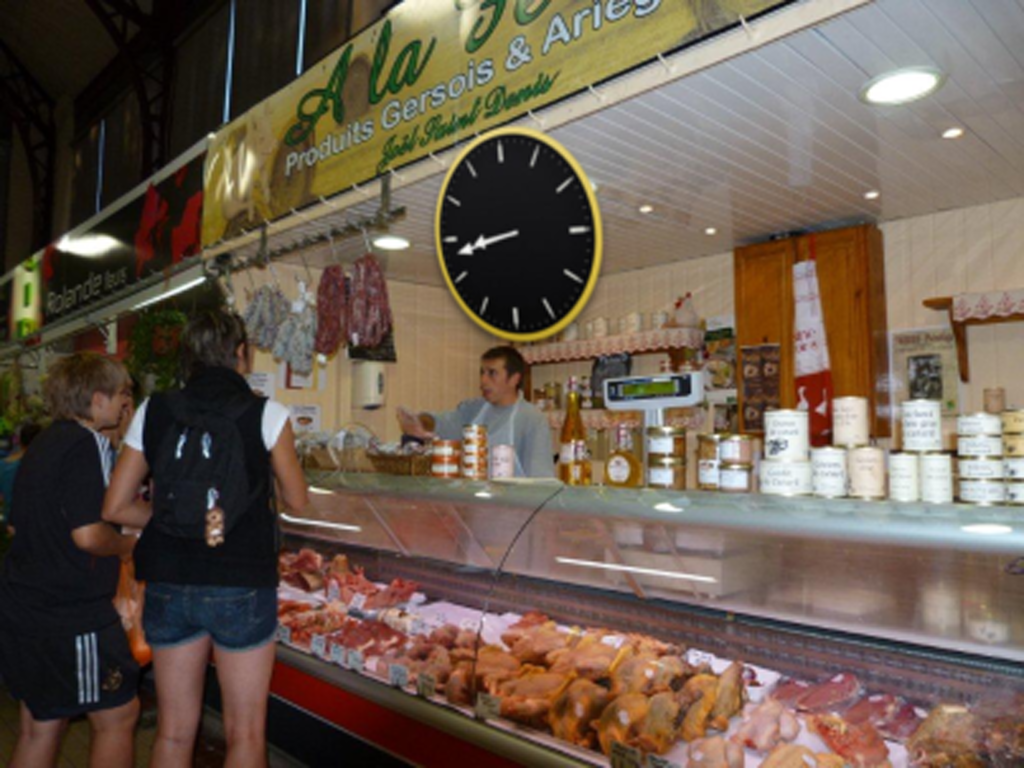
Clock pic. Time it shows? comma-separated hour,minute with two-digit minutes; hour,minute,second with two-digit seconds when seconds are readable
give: 8,43
